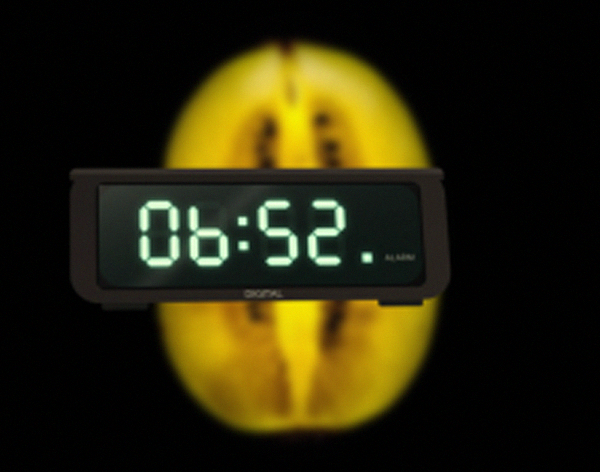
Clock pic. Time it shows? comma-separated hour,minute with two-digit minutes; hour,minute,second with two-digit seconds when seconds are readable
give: 6,52
